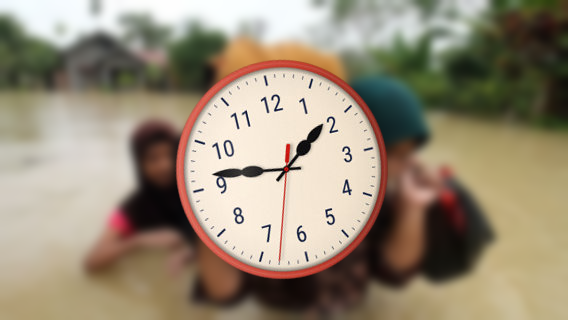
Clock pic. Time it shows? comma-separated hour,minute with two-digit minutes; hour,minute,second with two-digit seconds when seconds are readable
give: 1,46,33
